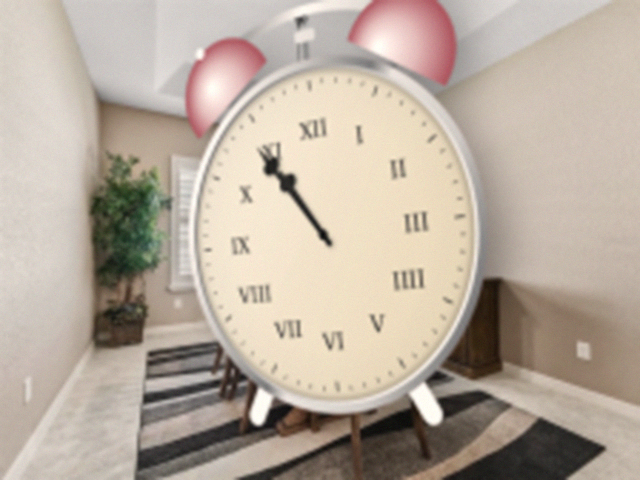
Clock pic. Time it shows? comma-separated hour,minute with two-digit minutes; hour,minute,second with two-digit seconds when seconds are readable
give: 10,54
